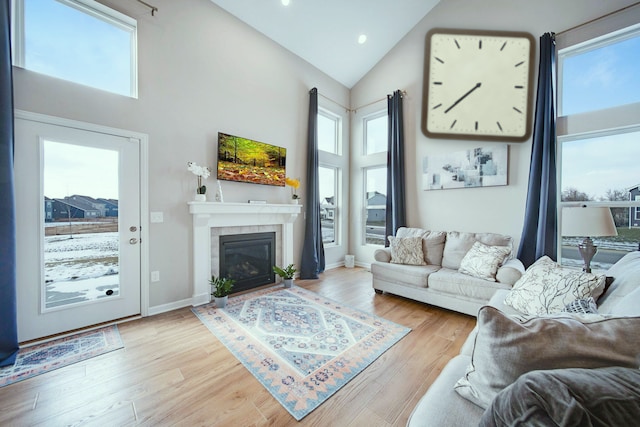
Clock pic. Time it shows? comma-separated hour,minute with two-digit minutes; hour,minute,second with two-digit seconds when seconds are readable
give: 7,38
